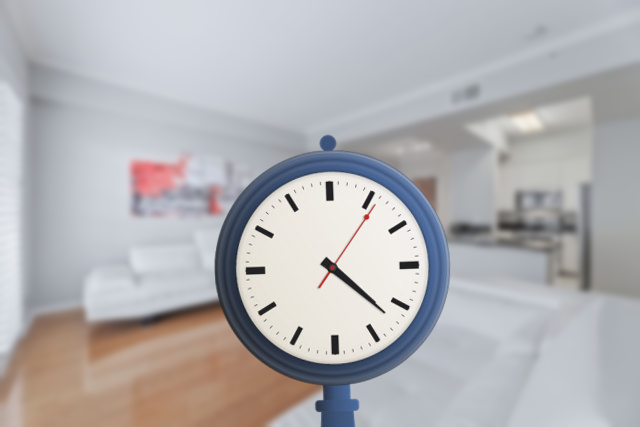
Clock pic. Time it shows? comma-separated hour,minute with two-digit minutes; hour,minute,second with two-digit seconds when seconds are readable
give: 4,22,06
